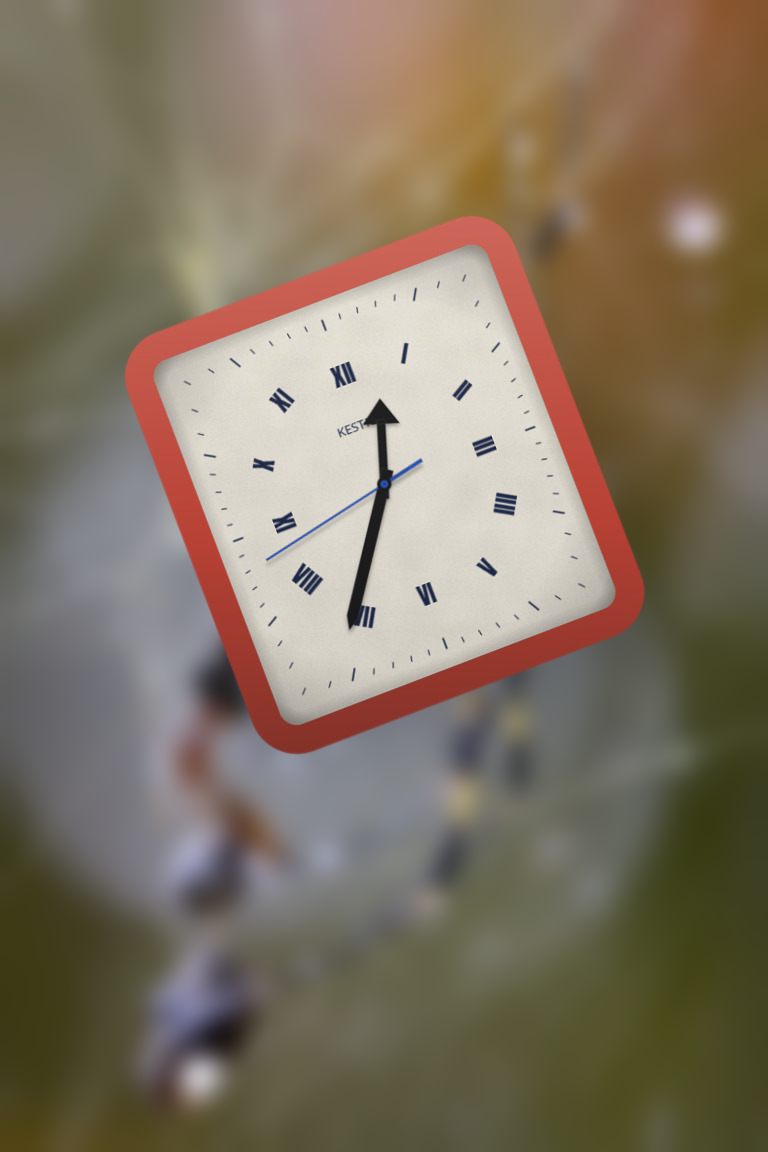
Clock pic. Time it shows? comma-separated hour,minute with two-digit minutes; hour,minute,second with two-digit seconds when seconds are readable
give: 12,35,43
